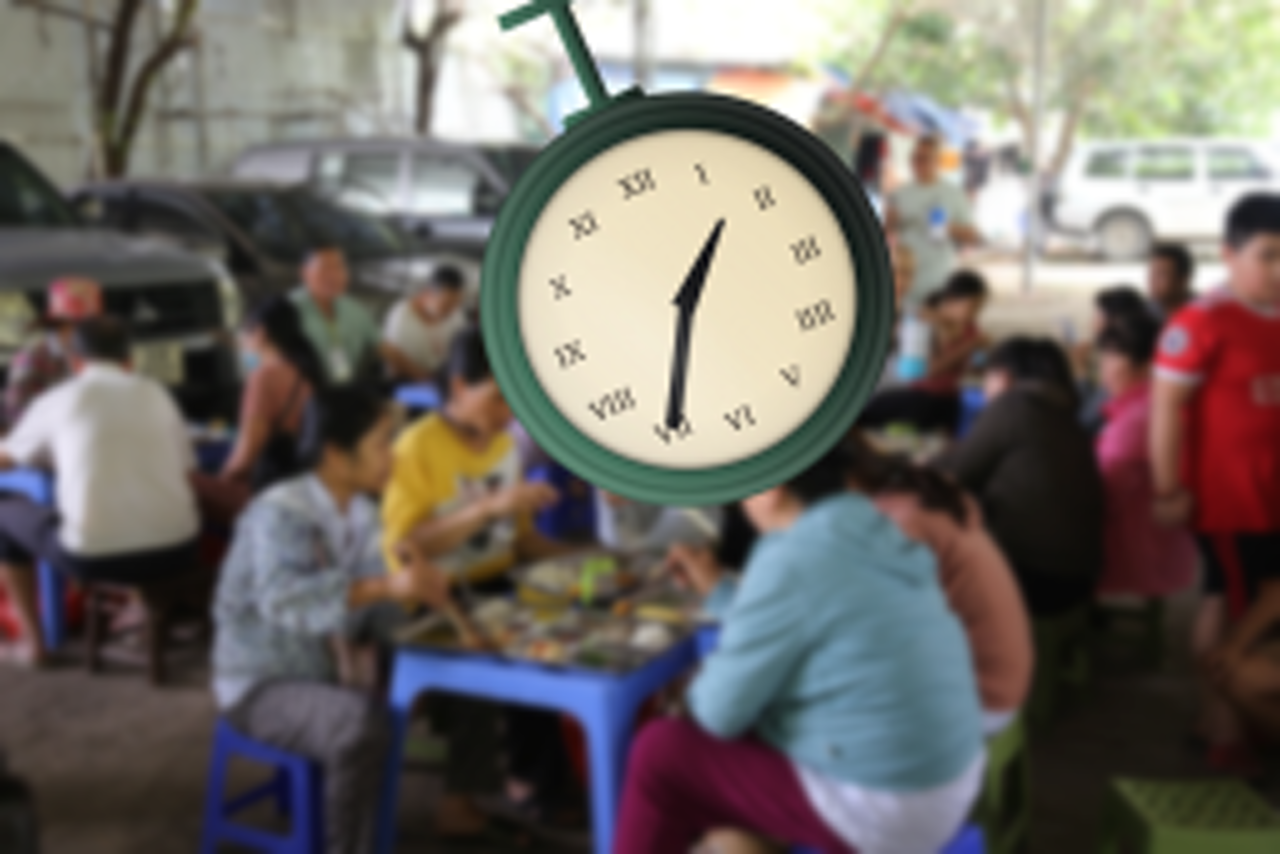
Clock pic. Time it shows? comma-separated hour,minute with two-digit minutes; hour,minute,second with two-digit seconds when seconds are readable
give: 1,35
